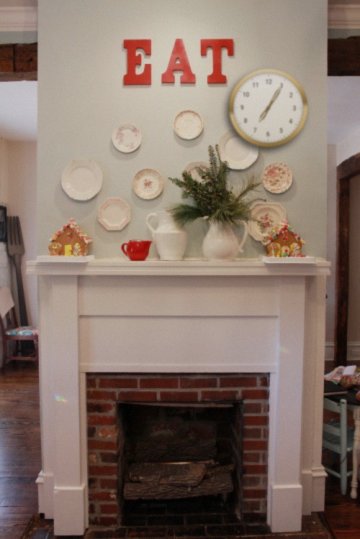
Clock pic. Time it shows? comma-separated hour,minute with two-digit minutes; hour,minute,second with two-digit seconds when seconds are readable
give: 7,05
